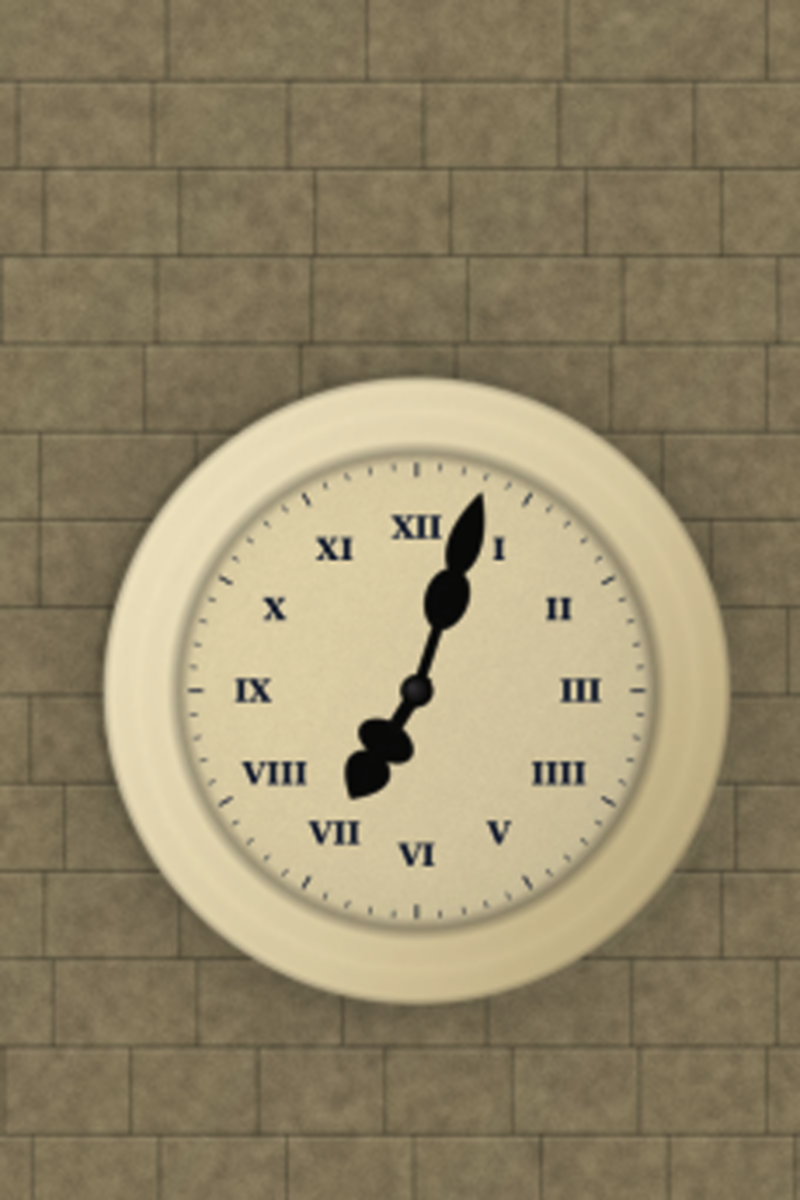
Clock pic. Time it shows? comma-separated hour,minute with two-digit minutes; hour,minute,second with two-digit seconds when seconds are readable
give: 7,03
